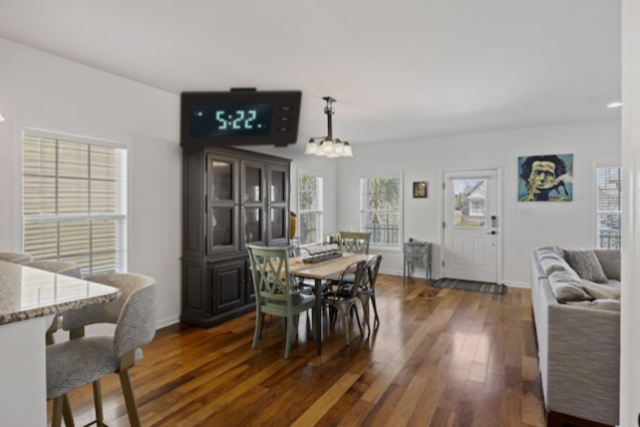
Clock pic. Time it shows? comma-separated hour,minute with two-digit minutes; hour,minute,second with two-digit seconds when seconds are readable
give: 5,22
